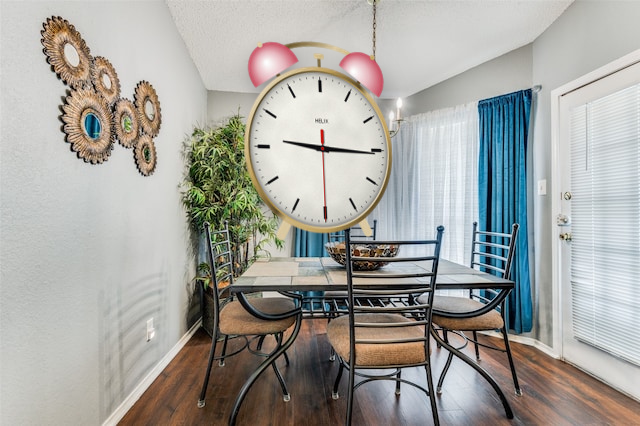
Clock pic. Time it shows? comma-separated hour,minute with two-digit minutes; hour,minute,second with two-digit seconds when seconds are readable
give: 9,15,30
